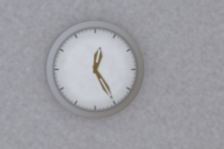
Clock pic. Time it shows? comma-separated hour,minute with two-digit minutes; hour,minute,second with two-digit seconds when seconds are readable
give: 12,25
